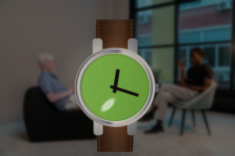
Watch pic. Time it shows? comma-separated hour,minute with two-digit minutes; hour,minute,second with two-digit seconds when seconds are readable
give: 12,18
